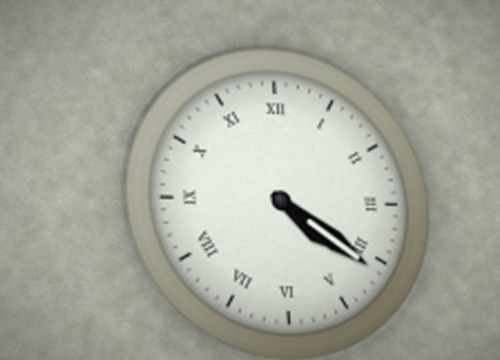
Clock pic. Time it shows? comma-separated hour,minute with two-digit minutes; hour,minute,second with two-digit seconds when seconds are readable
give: 4,21
